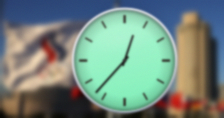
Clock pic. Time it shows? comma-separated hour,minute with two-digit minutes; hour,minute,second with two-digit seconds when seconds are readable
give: 12,37
